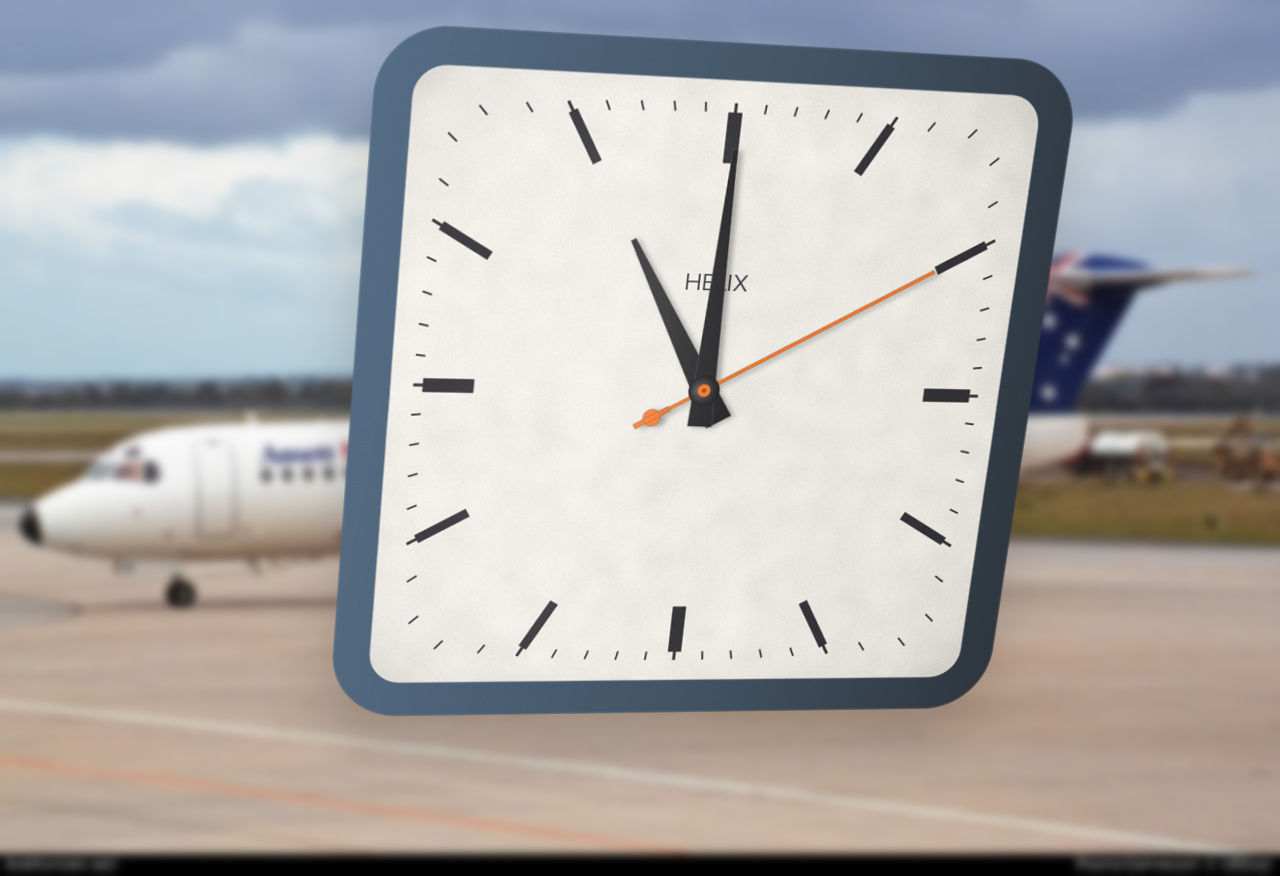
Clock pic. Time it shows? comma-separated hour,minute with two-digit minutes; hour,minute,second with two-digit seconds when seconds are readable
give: 11,00,10
